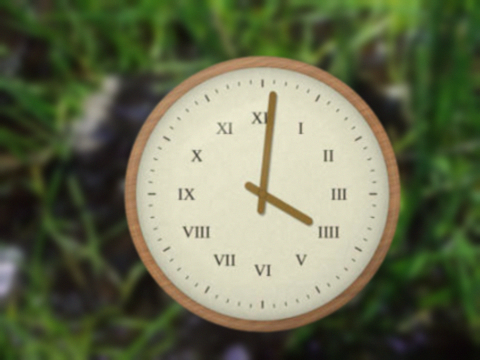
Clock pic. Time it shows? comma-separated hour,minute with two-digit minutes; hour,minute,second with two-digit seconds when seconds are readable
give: 4,01
